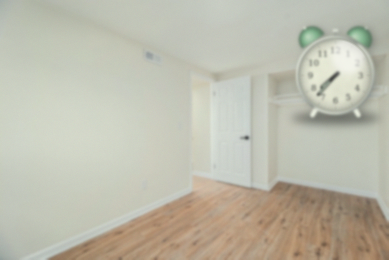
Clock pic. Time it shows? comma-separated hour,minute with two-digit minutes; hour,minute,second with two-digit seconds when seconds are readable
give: 7,37
